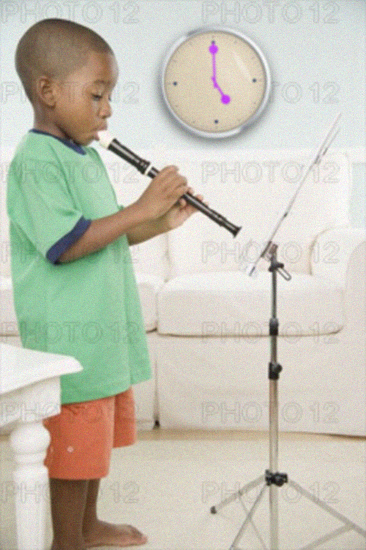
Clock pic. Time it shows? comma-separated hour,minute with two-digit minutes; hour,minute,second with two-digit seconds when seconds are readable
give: 5,00
